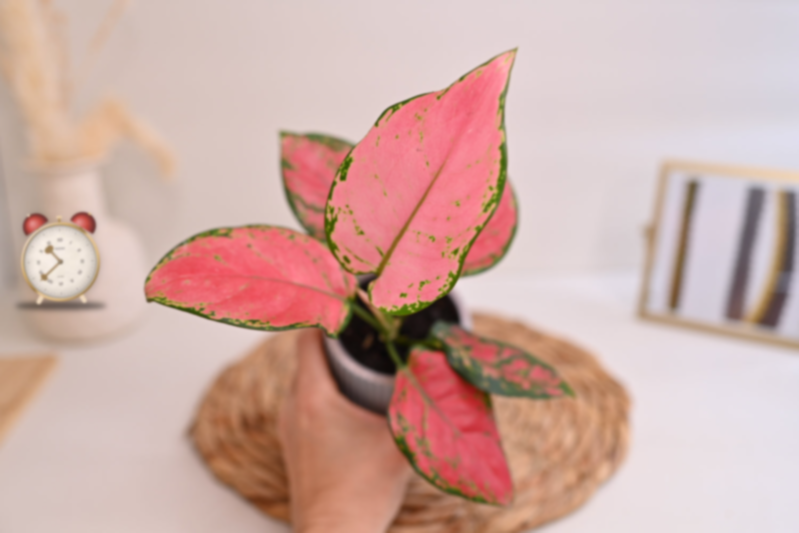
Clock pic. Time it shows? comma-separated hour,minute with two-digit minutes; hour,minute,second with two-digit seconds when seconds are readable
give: 10,38
